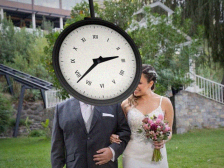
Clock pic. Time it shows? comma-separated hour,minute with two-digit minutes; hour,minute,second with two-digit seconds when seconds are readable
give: 2,38
